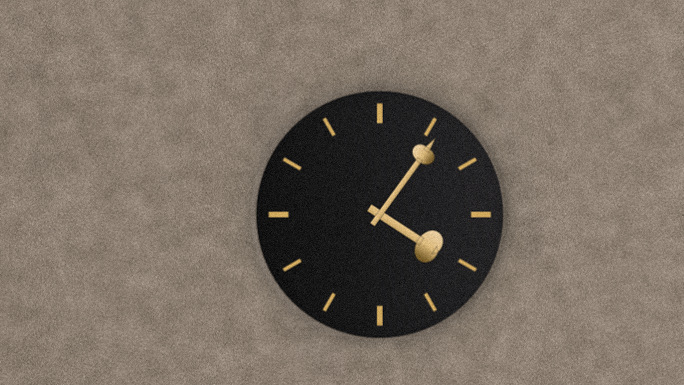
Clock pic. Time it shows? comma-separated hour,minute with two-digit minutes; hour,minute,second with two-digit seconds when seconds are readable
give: 4,06
